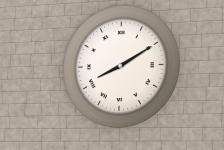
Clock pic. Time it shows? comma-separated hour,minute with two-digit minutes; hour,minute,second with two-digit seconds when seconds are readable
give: 8,10
